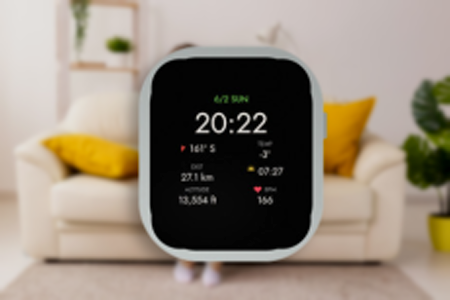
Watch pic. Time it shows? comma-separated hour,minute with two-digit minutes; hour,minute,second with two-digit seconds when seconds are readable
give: 20,22
